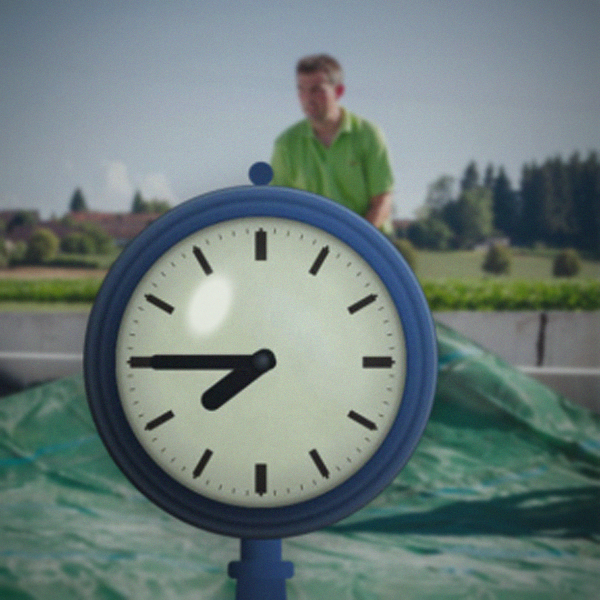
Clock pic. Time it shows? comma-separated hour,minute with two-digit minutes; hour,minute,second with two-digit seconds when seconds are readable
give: 7,45
